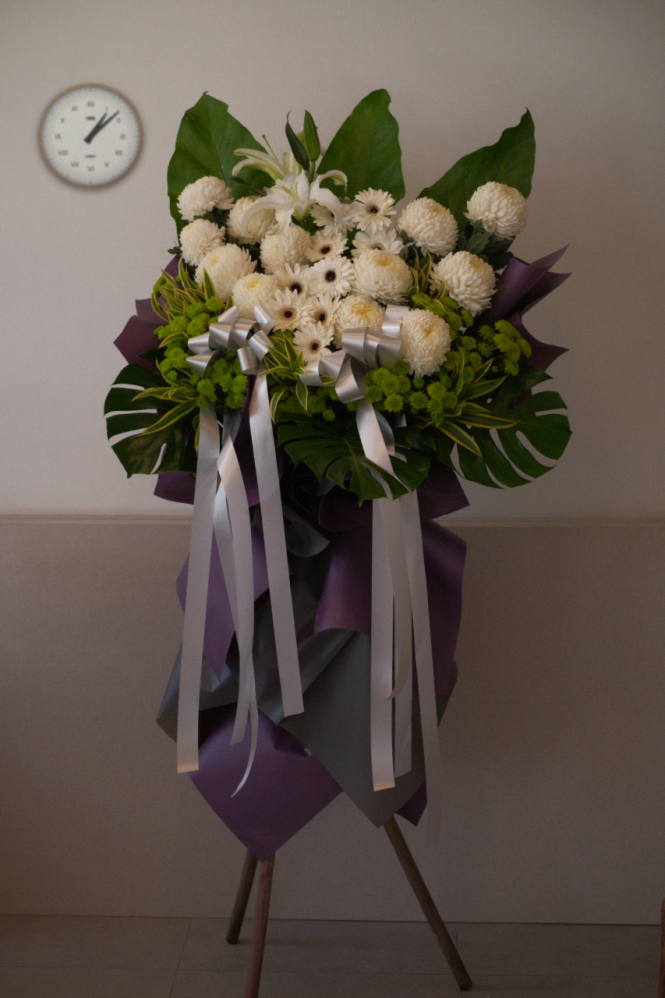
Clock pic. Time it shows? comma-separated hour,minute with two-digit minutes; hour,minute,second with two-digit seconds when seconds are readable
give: 1,08
